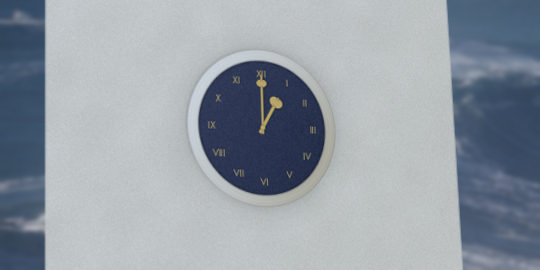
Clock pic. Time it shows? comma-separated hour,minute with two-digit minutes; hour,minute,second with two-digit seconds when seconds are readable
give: 1,00
